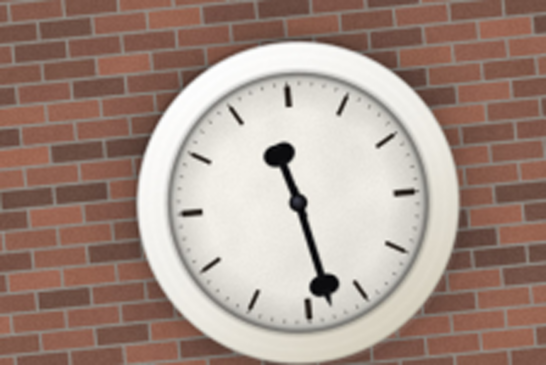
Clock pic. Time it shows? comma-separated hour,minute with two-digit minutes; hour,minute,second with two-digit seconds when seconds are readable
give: 11,28
